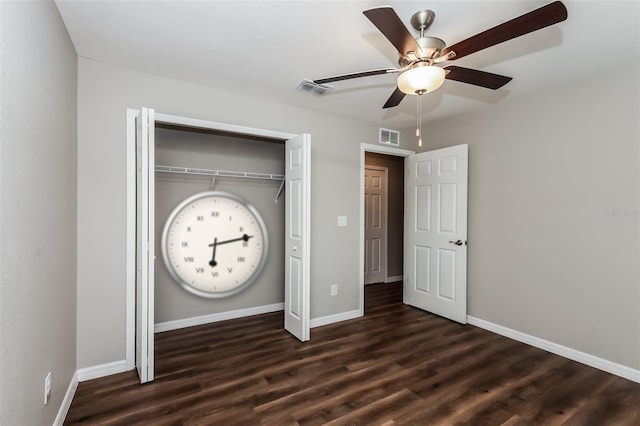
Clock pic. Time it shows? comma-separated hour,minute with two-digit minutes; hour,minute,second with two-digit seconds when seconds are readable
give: 6,13
